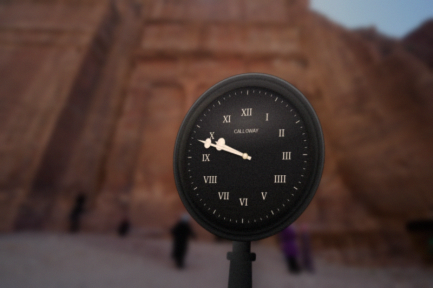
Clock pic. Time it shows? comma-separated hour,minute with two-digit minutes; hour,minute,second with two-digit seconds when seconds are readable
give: 9,48
